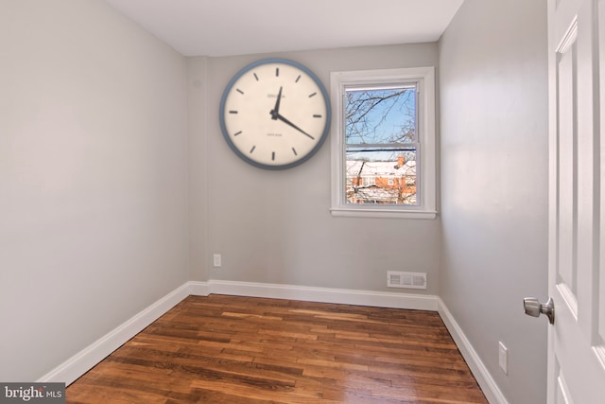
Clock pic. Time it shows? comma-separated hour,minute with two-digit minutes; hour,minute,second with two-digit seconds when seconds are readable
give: 12,20
